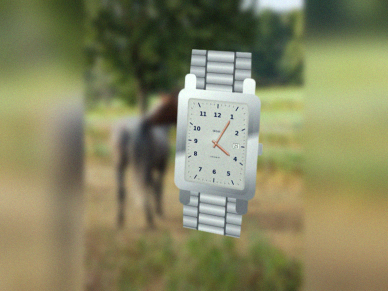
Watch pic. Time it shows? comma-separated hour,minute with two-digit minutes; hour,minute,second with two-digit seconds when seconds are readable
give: 4,05
